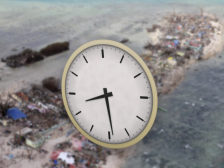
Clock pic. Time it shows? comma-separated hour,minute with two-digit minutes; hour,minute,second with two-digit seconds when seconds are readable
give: 8,29
